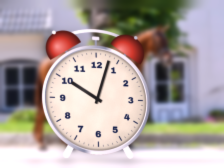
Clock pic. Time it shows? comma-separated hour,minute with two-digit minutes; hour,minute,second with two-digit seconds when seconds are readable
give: 10,03
